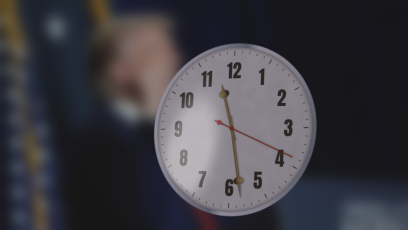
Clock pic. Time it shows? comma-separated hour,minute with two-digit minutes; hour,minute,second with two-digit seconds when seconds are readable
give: 11,28,19
